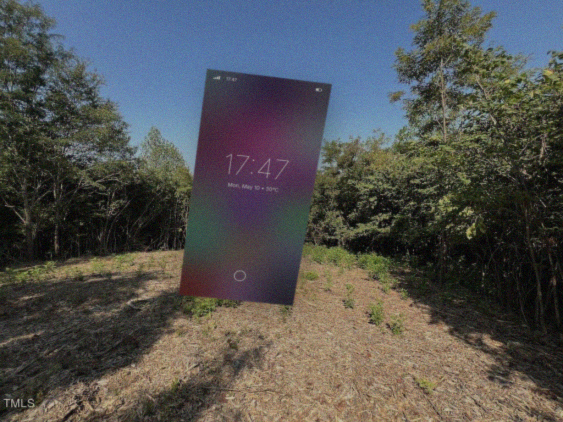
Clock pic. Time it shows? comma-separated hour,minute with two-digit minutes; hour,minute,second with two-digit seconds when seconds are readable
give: 17,47
